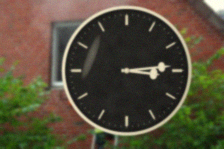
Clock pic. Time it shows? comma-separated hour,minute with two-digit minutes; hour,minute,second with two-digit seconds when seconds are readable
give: 3,14
